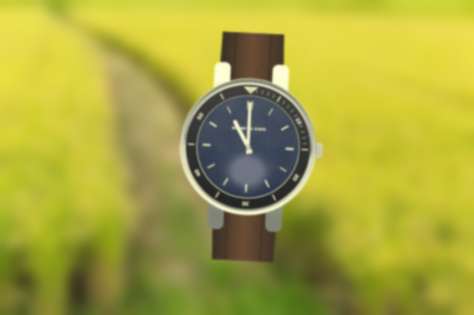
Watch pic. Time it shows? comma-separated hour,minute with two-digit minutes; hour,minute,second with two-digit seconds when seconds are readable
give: 11,00
